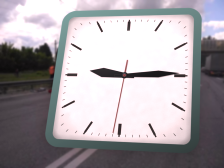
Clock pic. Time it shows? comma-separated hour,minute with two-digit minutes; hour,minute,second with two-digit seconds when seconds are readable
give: 9,14,31
